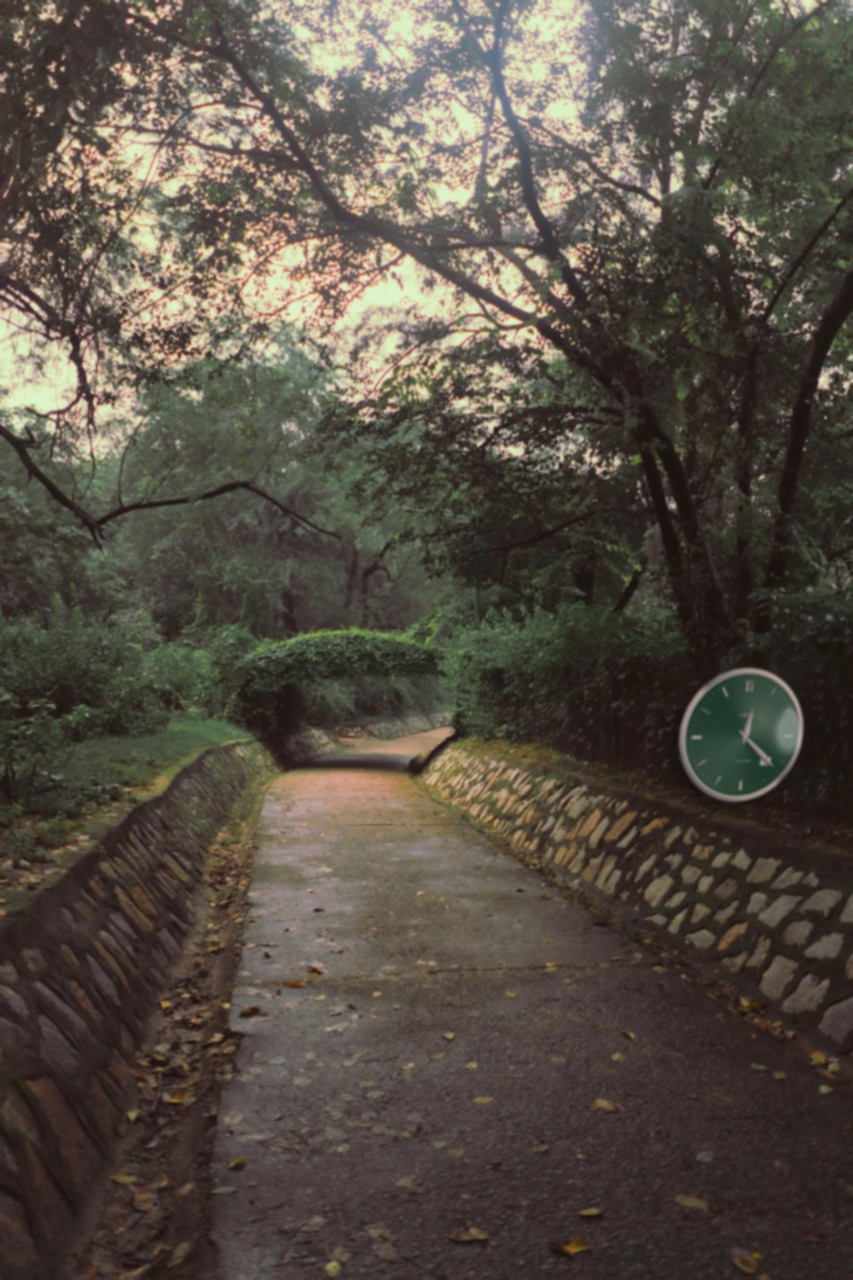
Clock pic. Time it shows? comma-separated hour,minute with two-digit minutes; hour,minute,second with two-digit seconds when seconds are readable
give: 12,22
